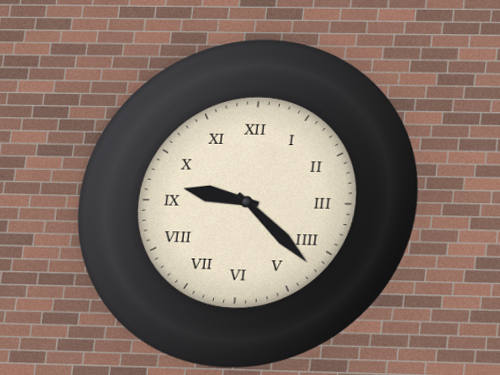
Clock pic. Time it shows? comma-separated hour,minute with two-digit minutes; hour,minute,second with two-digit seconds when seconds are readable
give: 9,22
